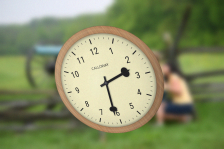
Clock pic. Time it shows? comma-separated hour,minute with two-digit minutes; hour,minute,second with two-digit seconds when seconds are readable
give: 2,31
